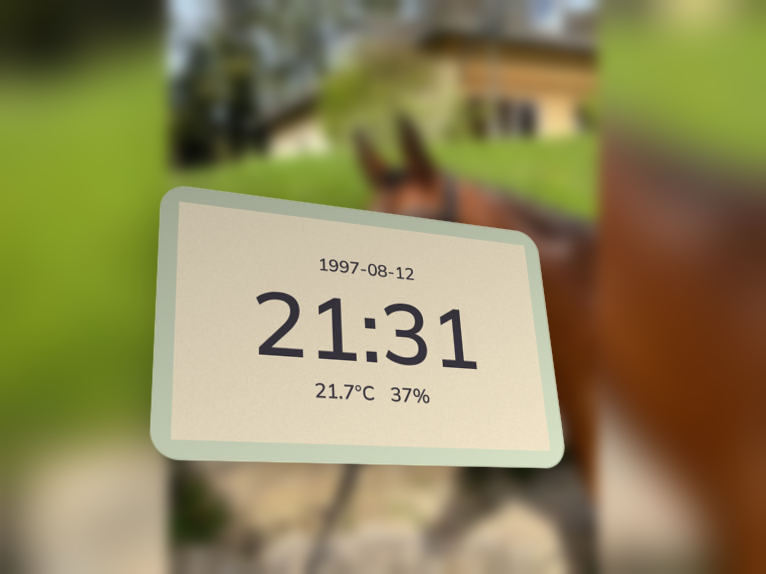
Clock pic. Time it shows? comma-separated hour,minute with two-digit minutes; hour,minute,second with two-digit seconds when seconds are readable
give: 21,31
